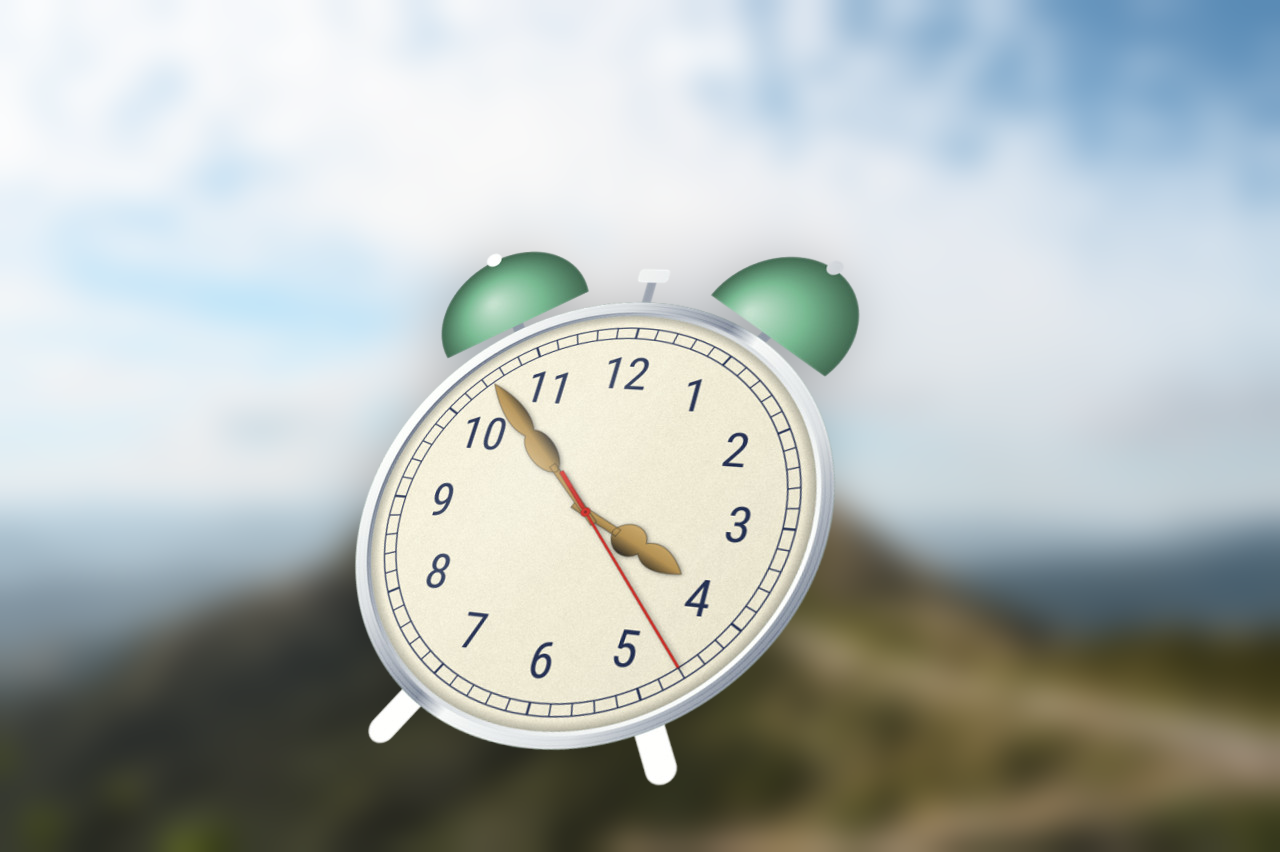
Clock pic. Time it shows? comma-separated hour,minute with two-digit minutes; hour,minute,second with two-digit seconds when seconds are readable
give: 3,52,23
